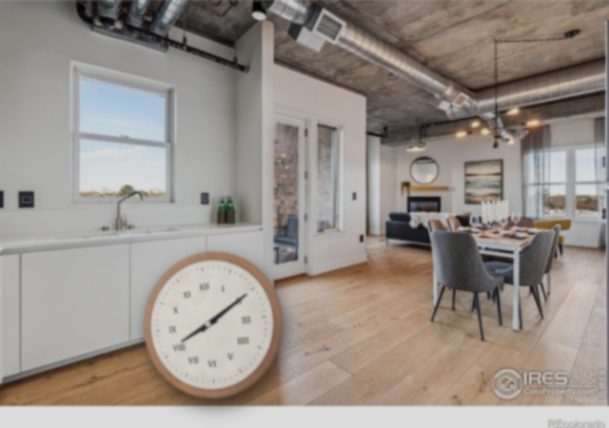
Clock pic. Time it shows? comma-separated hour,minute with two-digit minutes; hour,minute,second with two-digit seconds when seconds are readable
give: 8,10
